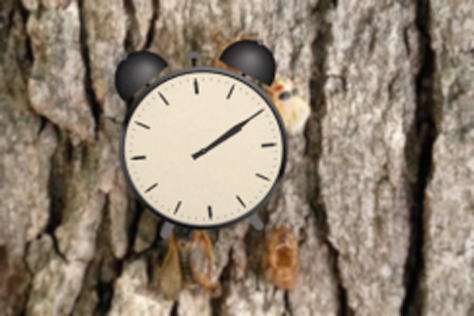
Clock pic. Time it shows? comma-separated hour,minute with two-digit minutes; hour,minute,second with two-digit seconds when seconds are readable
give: 2,10
